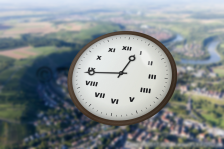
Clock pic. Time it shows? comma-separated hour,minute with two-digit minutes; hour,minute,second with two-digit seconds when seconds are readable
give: 12,44
